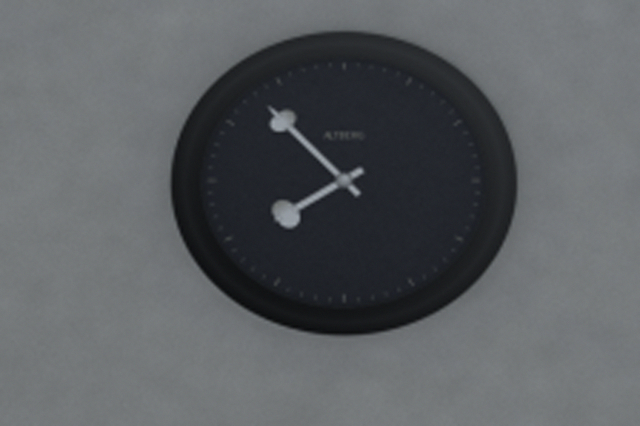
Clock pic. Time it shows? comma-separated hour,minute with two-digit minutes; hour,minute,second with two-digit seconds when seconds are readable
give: 7,53
